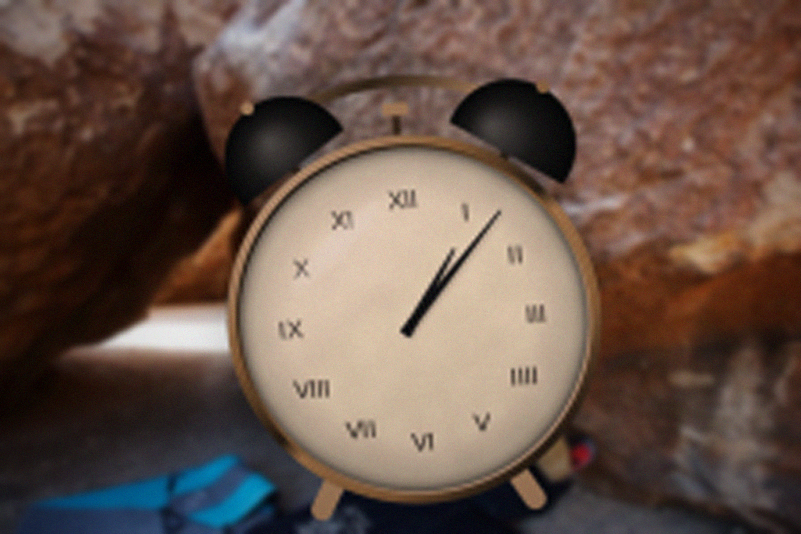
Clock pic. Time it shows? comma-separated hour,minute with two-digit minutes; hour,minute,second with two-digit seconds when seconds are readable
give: 1,07
